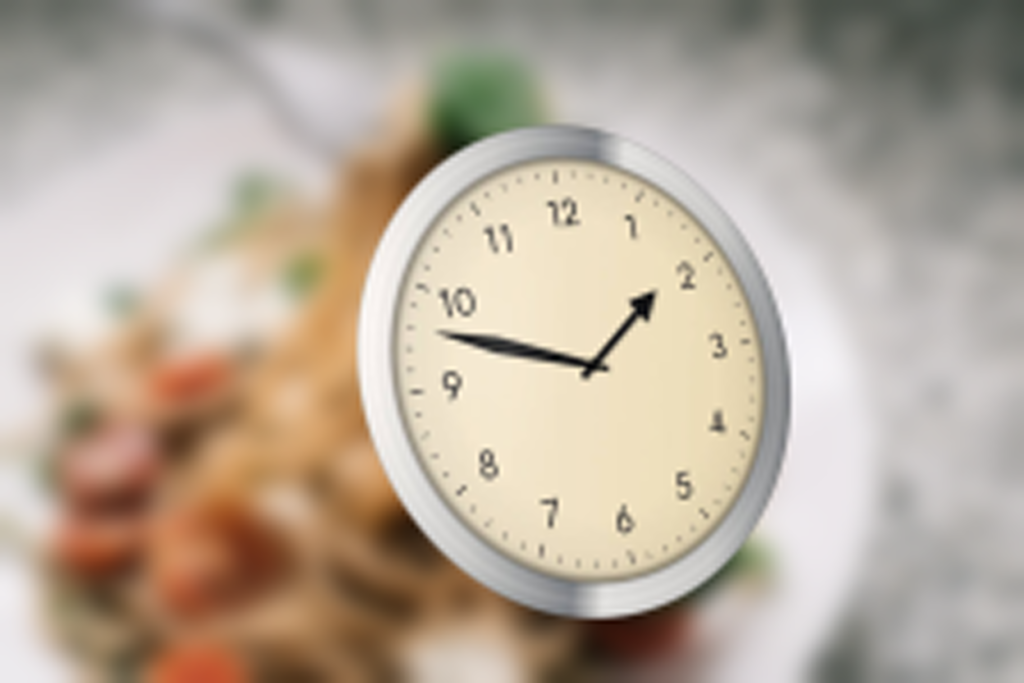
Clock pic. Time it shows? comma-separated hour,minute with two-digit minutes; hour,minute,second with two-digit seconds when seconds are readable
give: 1,48
